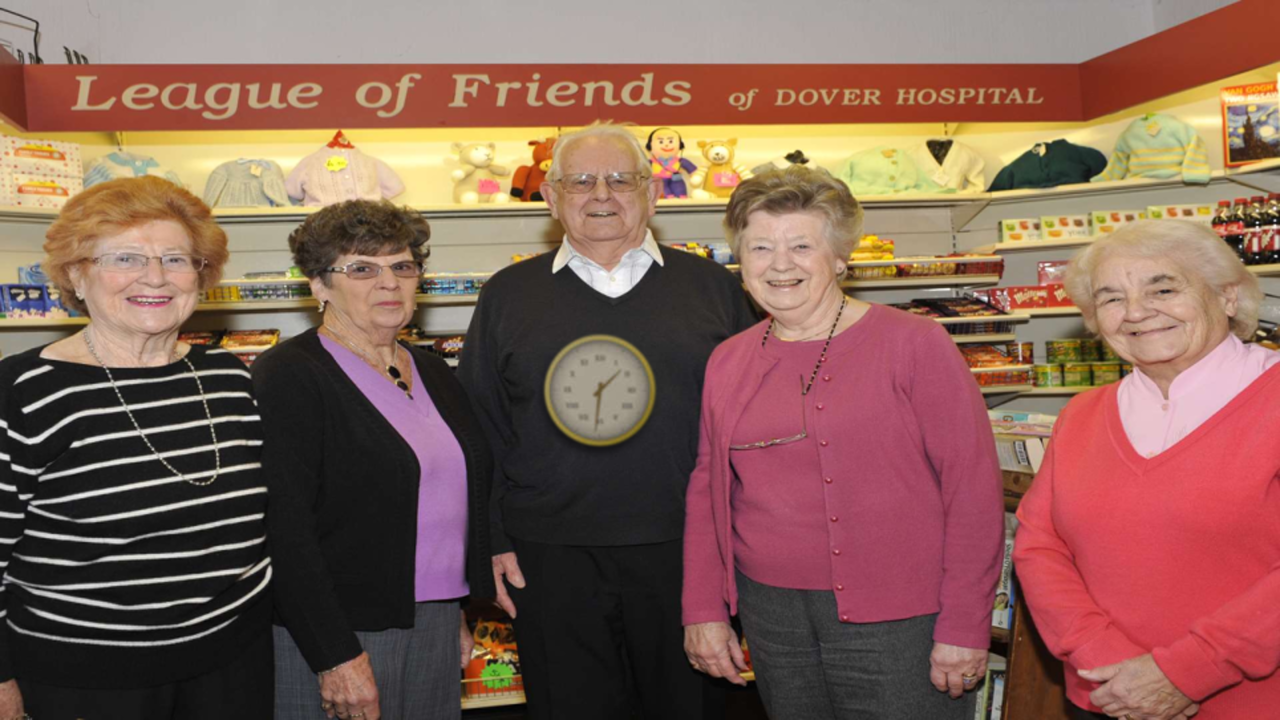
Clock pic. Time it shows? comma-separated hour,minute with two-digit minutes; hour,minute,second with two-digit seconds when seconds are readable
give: 1,31
